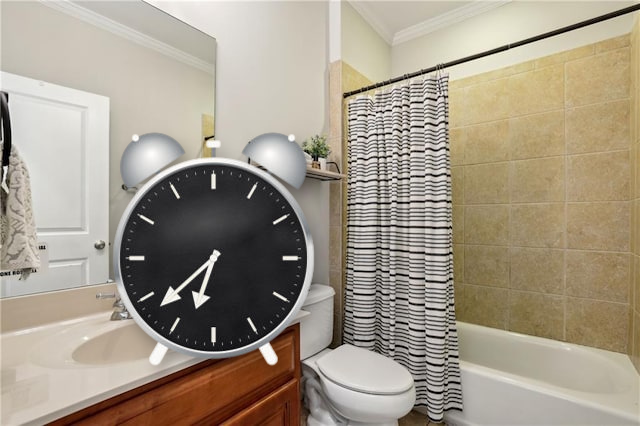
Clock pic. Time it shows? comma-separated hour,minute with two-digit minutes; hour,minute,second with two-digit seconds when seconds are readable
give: 6,38
